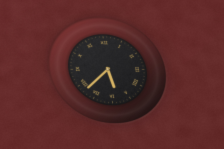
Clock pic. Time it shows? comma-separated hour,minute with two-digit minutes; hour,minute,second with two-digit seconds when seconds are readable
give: 5,38
